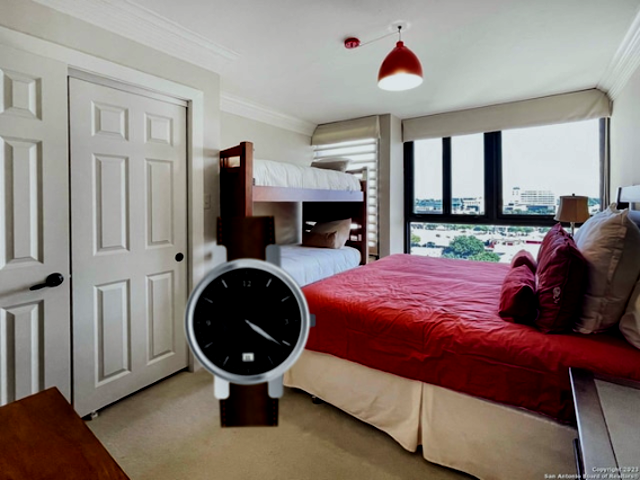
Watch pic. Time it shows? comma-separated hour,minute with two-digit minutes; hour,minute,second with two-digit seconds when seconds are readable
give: 4,21
